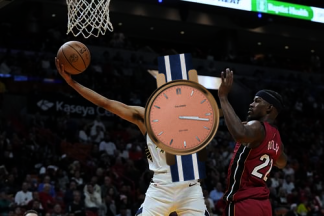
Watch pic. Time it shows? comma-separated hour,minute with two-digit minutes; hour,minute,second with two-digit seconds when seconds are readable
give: 3,17
